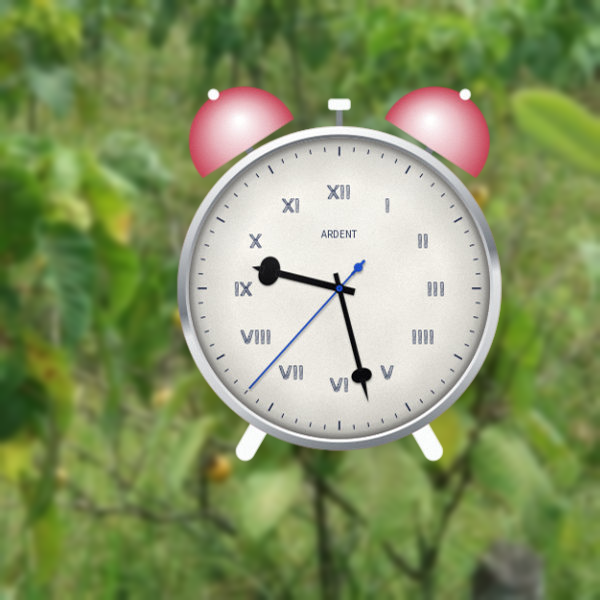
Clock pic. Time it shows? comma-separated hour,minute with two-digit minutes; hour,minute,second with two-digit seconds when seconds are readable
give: 9,27,37
